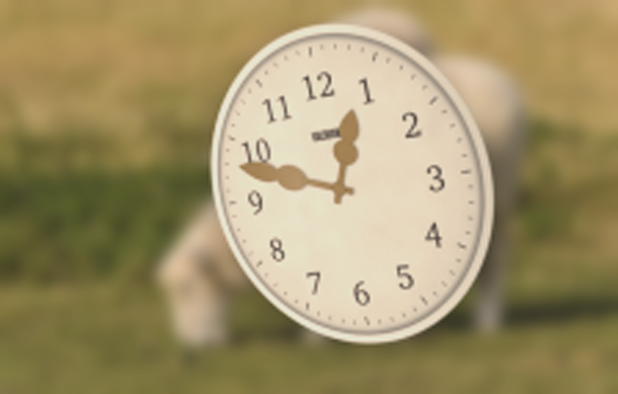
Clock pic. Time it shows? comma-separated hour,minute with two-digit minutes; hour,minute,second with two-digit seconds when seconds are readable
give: 12,48
